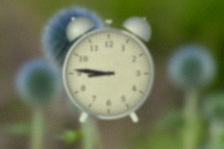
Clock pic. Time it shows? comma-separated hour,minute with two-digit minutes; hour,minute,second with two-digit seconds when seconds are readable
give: 8,46
